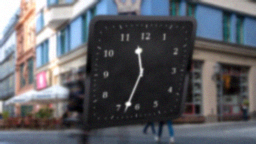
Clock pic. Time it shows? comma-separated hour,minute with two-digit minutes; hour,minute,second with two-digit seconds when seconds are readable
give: 11,33
